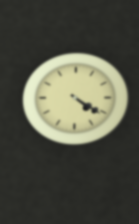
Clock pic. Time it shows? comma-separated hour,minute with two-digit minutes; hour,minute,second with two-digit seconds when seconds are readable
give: 4,21
